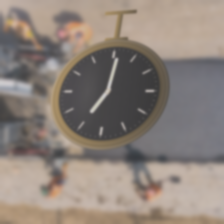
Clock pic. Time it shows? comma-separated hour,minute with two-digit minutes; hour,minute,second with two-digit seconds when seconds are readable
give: 7,01
